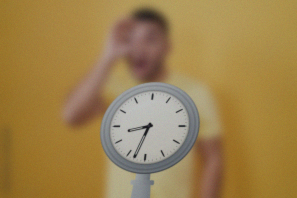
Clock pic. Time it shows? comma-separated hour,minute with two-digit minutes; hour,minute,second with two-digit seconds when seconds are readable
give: 8,33
